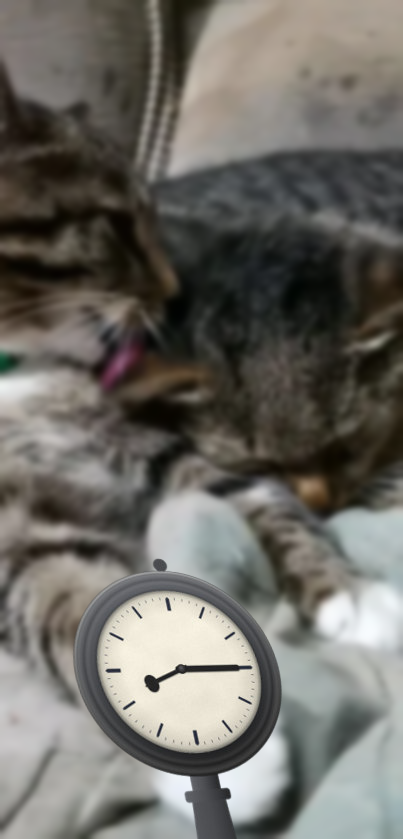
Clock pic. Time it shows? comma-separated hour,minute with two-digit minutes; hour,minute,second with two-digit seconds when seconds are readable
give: 8,15
